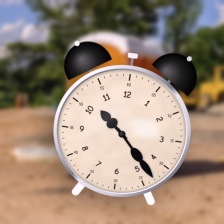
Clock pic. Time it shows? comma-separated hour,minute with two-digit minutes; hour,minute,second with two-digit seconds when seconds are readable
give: 10,23
